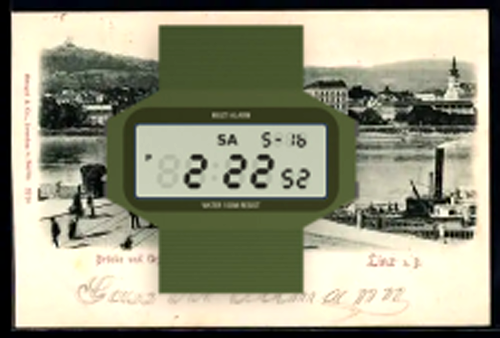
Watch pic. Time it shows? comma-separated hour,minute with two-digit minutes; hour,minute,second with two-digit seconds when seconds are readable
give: 2,22,52
